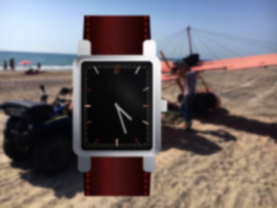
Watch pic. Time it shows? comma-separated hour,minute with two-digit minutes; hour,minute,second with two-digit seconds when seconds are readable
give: 4,27
